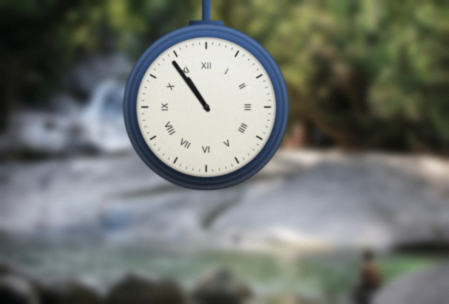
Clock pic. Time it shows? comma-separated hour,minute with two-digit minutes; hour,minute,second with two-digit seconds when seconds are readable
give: 10,54
